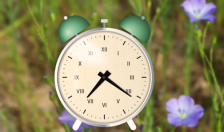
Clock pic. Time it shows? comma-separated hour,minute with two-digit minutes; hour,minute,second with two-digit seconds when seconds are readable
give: 7,21
